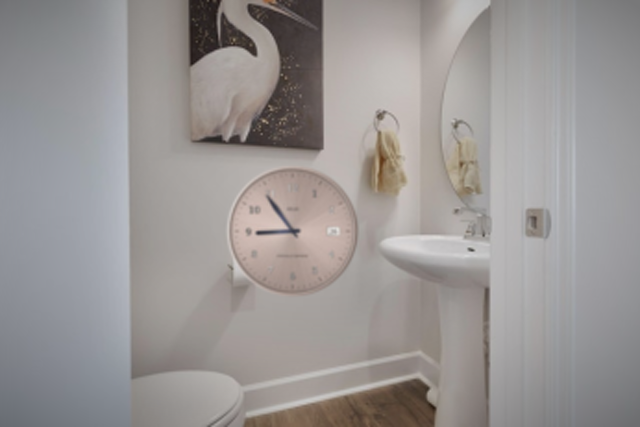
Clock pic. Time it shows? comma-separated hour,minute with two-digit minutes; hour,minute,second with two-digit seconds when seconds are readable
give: 8,54
